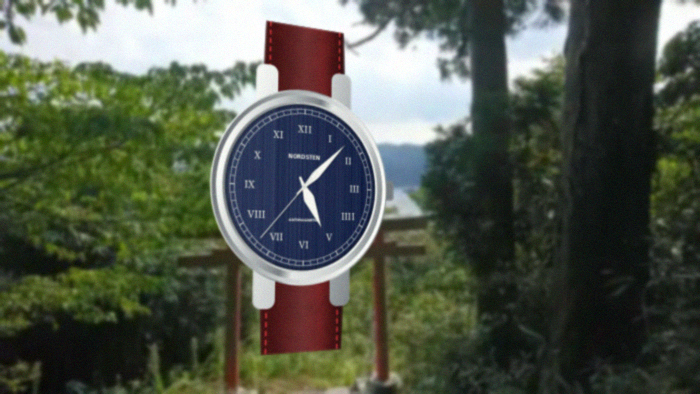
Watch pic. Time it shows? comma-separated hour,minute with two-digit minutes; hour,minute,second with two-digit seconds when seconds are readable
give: 5,07,37
